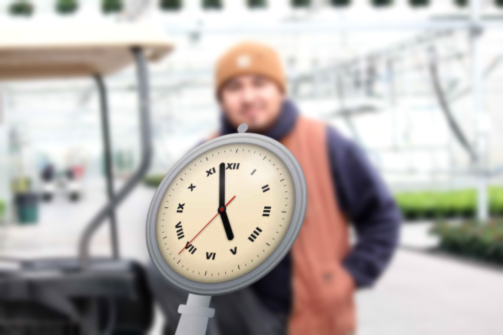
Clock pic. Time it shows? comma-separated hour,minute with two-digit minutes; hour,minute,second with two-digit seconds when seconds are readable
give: 4,57,36
